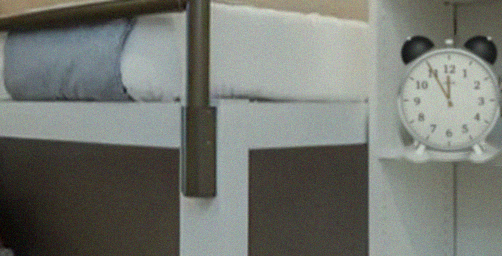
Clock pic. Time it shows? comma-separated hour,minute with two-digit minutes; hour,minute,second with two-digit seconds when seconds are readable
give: 11,55
